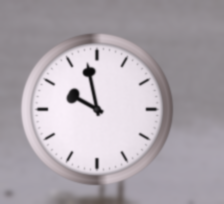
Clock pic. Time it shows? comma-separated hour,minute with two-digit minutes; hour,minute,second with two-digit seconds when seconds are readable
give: 9,58
